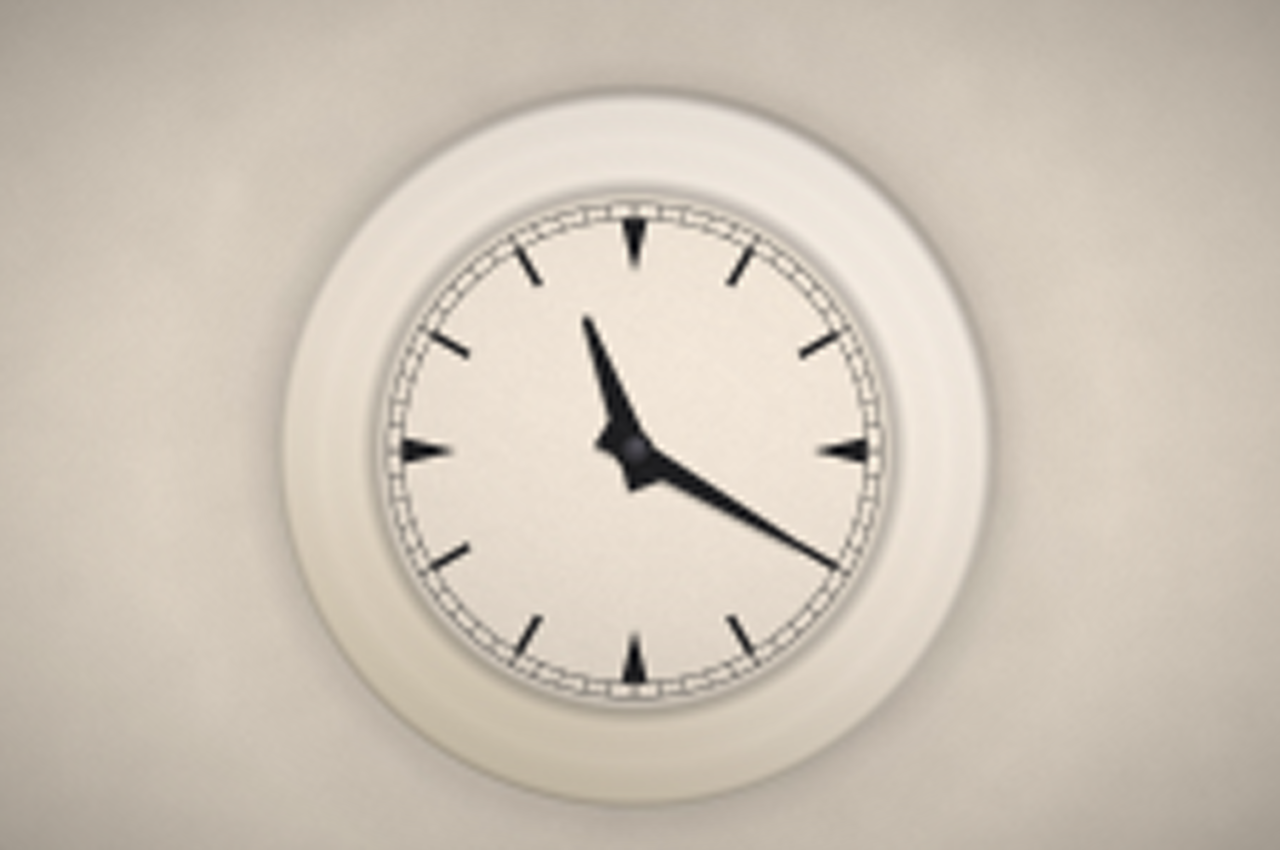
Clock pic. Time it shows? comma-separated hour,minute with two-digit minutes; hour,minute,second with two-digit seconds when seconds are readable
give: 11,20
